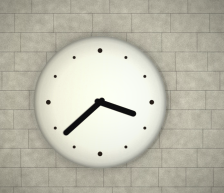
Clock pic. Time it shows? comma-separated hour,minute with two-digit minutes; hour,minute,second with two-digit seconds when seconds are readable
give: 3,38
